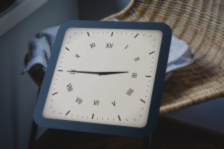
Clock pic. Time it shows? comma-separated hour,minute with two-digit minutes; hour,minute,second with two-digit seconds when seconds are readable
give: 2,45
